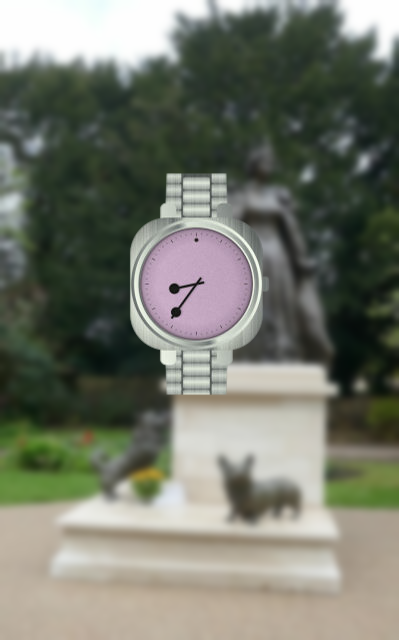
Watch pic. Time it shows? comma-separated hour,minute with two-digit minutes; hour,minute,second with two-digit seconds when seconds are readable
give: 8,36
